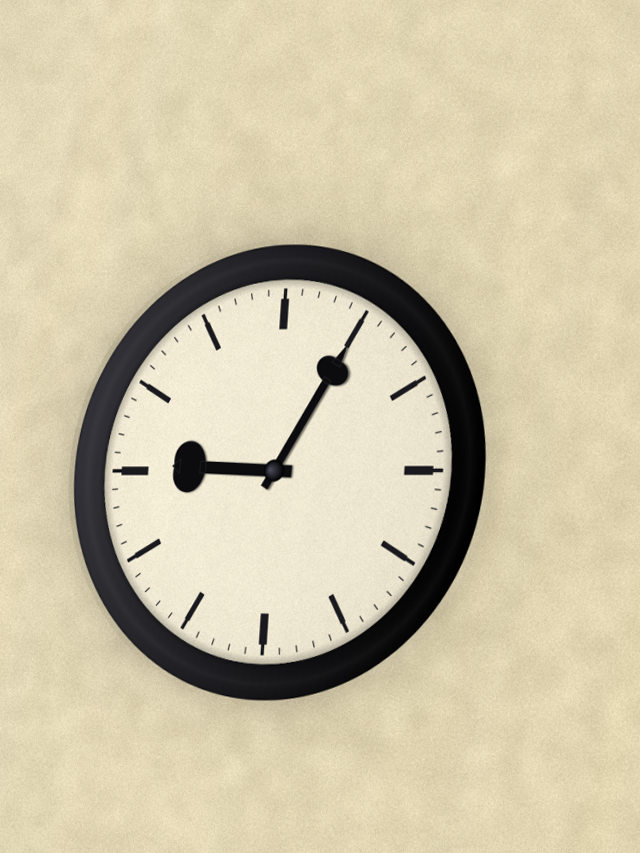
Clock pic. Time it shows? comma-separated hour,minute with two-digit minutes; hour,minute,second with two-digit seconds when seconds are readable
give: 9,05
